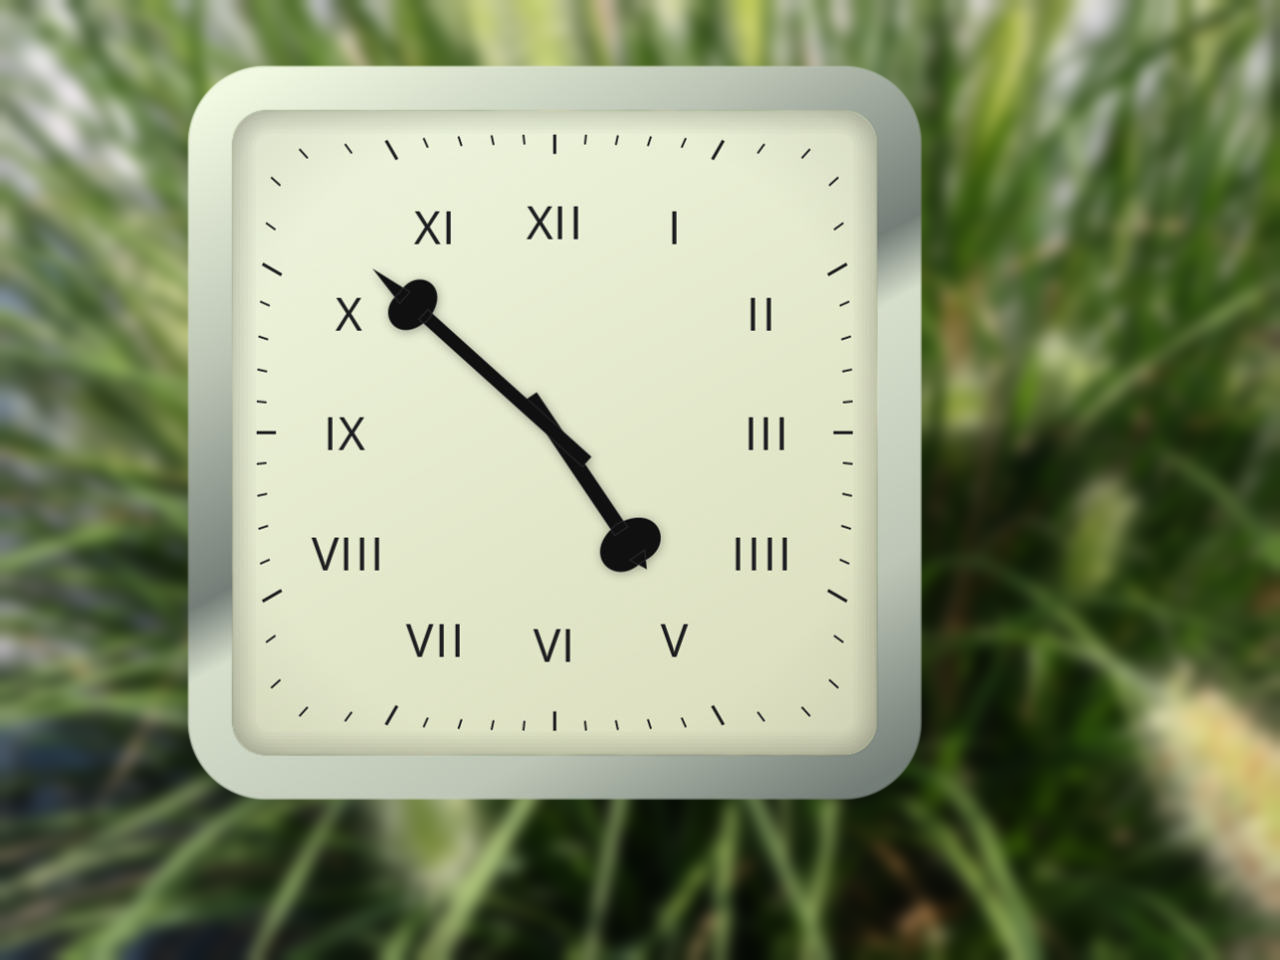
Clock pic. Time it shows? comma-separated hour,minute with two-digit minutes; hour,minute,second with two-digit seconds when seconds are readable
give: 4,52
